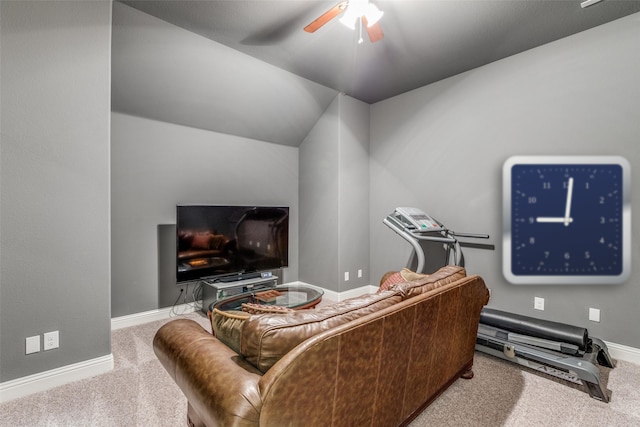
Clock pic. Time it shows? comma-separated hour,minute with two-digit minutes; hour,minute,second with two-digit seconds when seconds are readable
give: 9,01
